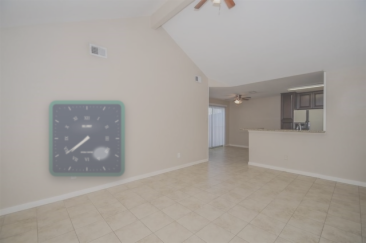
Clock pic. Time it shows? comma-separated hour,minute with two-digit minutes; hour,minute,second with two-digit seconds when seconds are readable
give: 7,39
